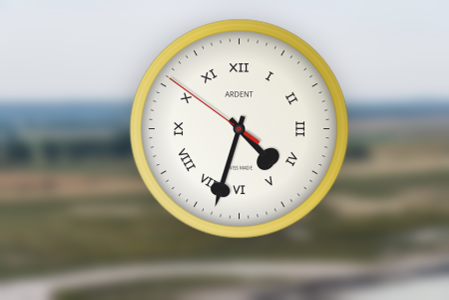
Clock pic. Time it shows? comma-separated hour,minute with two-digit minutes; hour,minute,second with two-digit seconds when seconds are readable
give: 4,32,51
